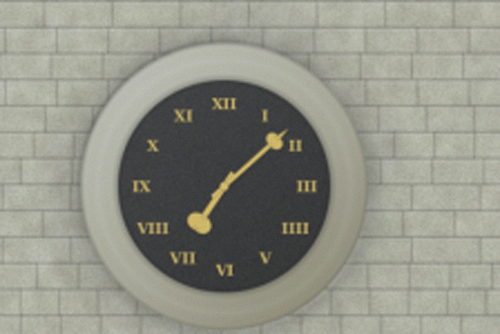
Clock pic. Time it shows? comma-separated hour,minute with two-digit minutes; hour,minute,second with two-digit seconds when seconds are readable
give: 7,08
